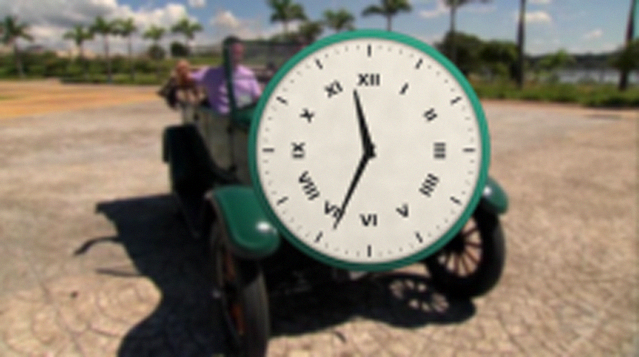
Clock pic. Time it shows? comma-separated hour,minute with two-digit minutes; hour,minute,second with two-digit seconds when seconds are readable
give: 11,34
